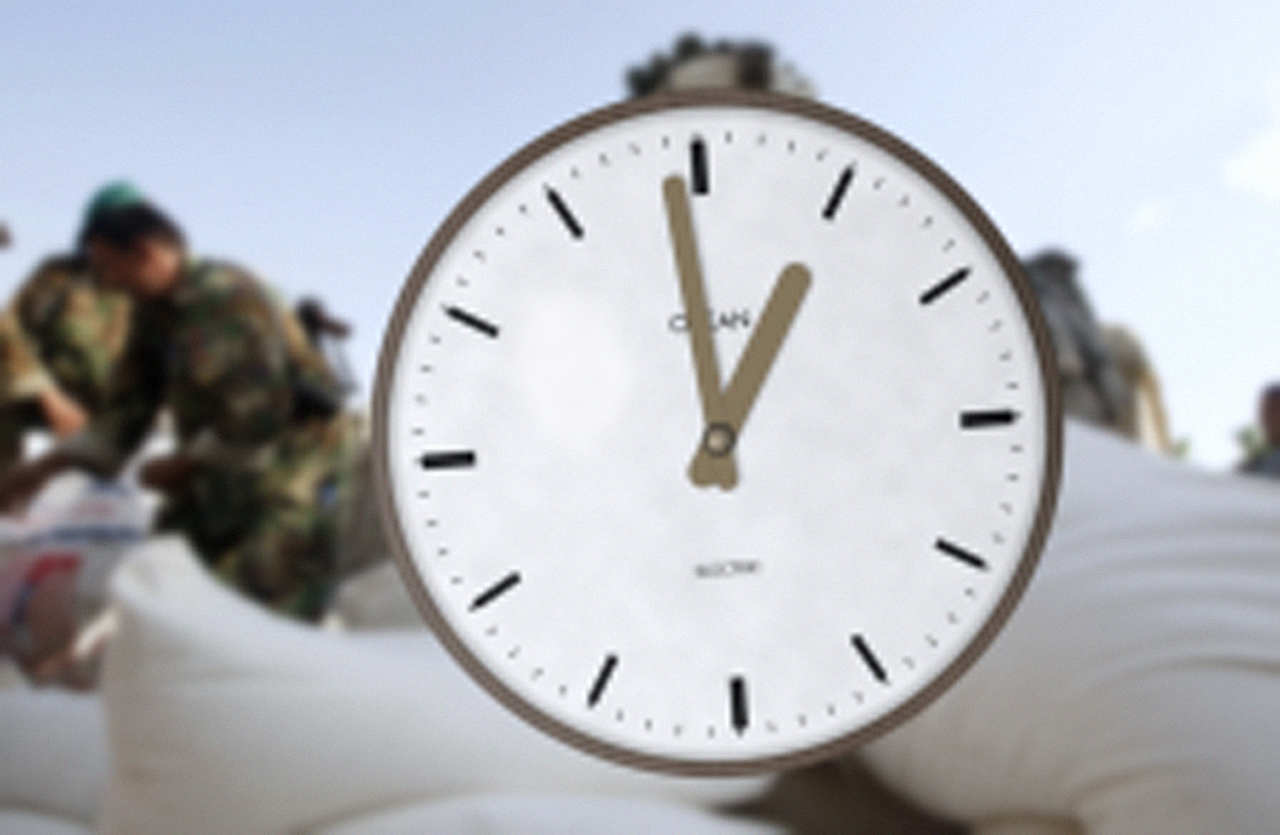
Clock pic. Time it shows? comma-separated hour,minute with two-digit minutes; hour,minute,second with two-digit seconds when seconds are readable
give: 12,59
